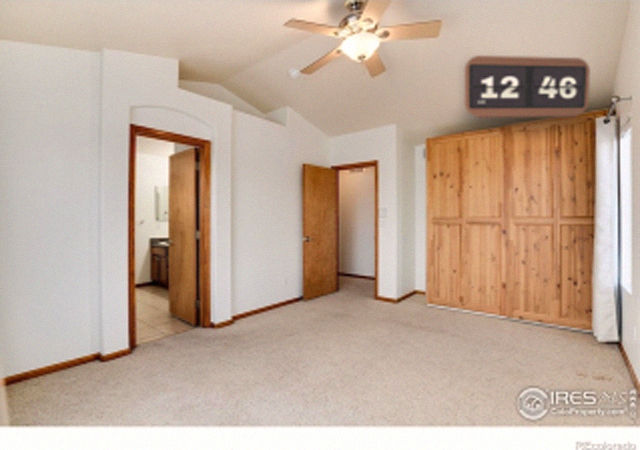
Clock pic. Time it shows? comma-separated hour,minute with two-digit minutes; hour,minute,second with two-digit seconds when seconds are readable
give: 12,46
